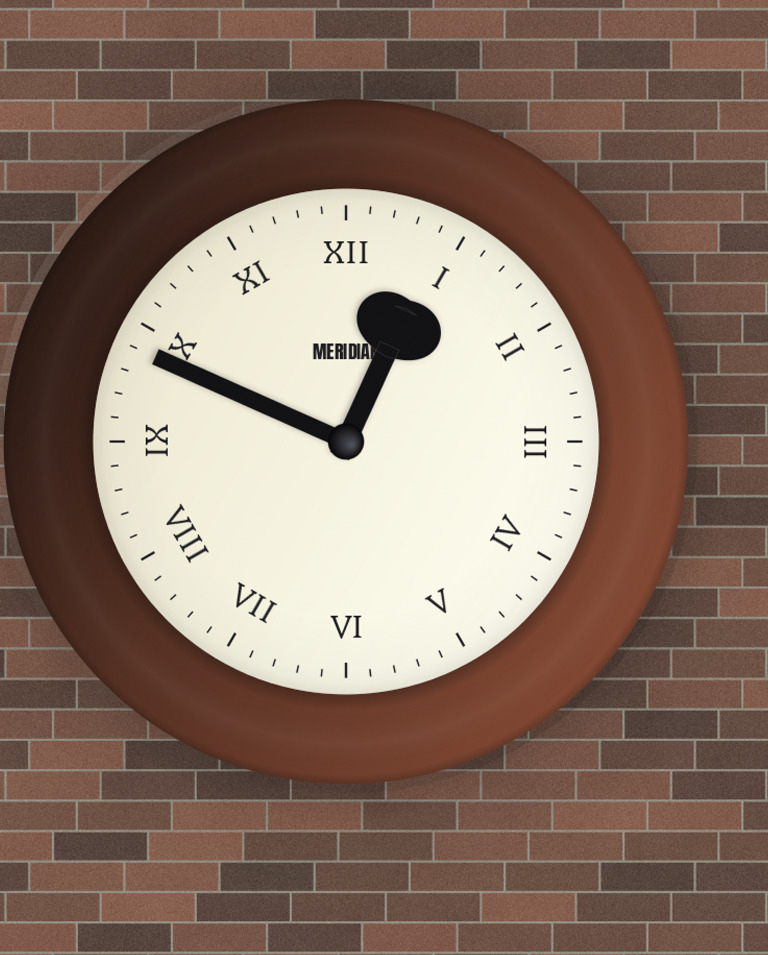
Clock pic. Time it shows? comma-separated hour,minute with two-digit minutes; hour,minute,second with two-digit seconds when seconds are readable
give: 12,49
